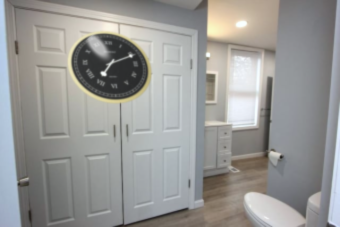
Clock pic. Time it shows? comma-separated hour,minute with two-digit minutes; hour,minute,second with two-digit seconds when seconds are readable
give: 7,11
